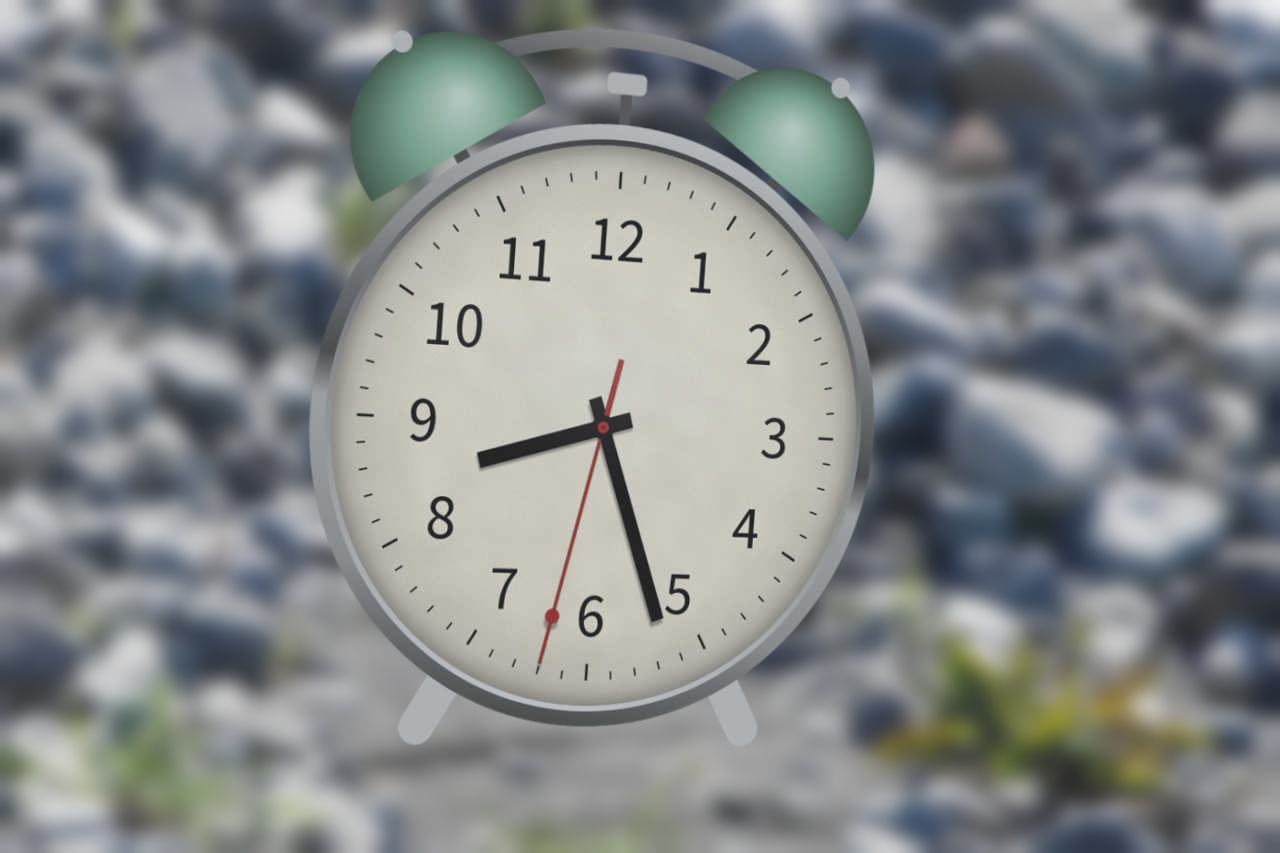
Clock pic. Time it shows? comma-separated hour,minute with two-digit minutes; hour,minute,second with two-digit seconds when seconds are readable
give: 8,26,32
